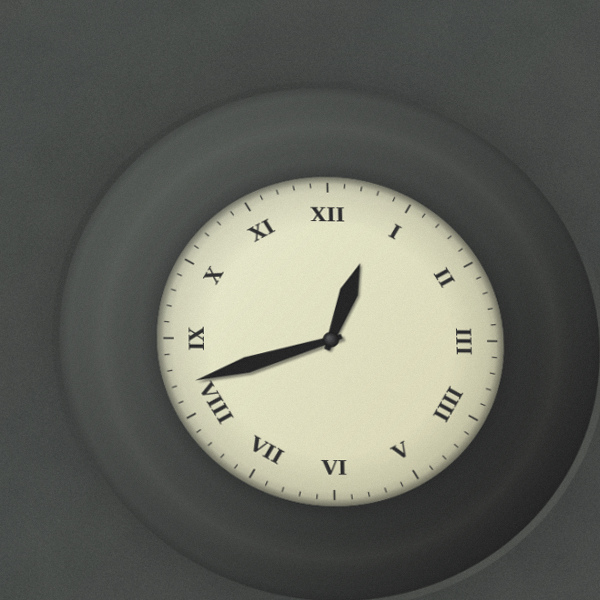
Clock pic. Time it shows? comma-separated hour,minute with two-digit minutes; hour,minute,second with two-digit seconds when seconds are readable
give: 12,42
